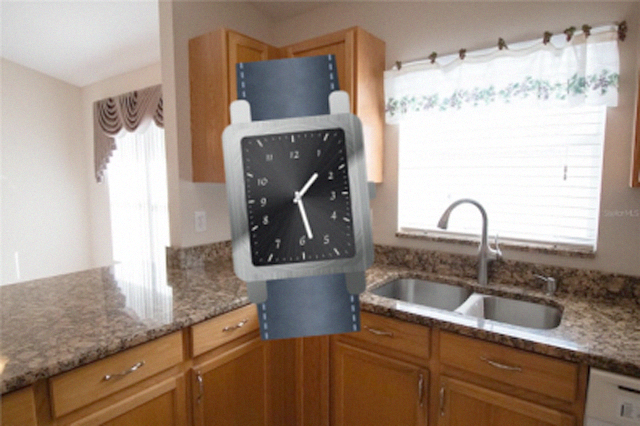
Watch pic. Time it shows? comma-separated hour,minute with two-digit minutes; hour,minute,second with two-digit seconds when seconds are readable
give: 1,28
